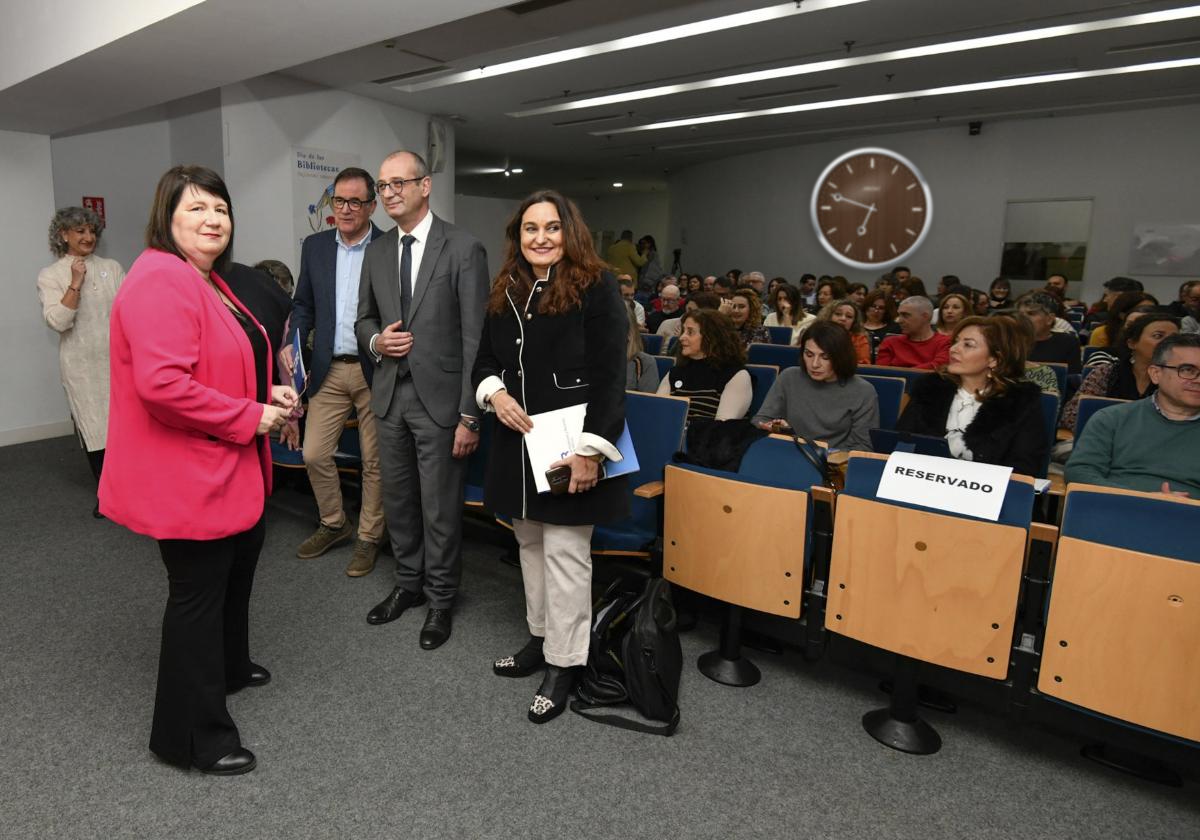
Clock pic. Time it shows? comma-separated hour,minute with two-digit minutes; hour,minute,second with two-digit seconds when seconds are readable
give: 6,48
